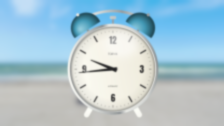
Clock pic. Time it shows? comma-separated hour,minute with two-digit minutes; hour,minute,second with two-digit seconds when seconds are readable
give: 9,44
